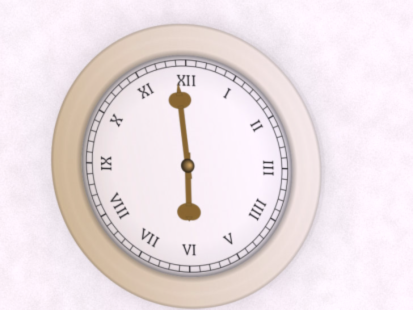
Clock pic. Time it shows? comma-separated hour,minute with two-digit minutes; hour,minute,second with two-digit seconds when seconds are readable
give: 5,59
